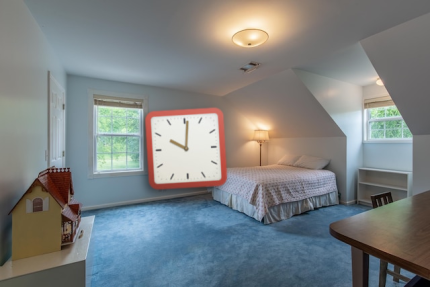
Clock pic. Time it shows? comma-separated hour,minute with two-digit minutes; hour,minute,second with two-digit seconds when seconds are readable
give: 10,01
